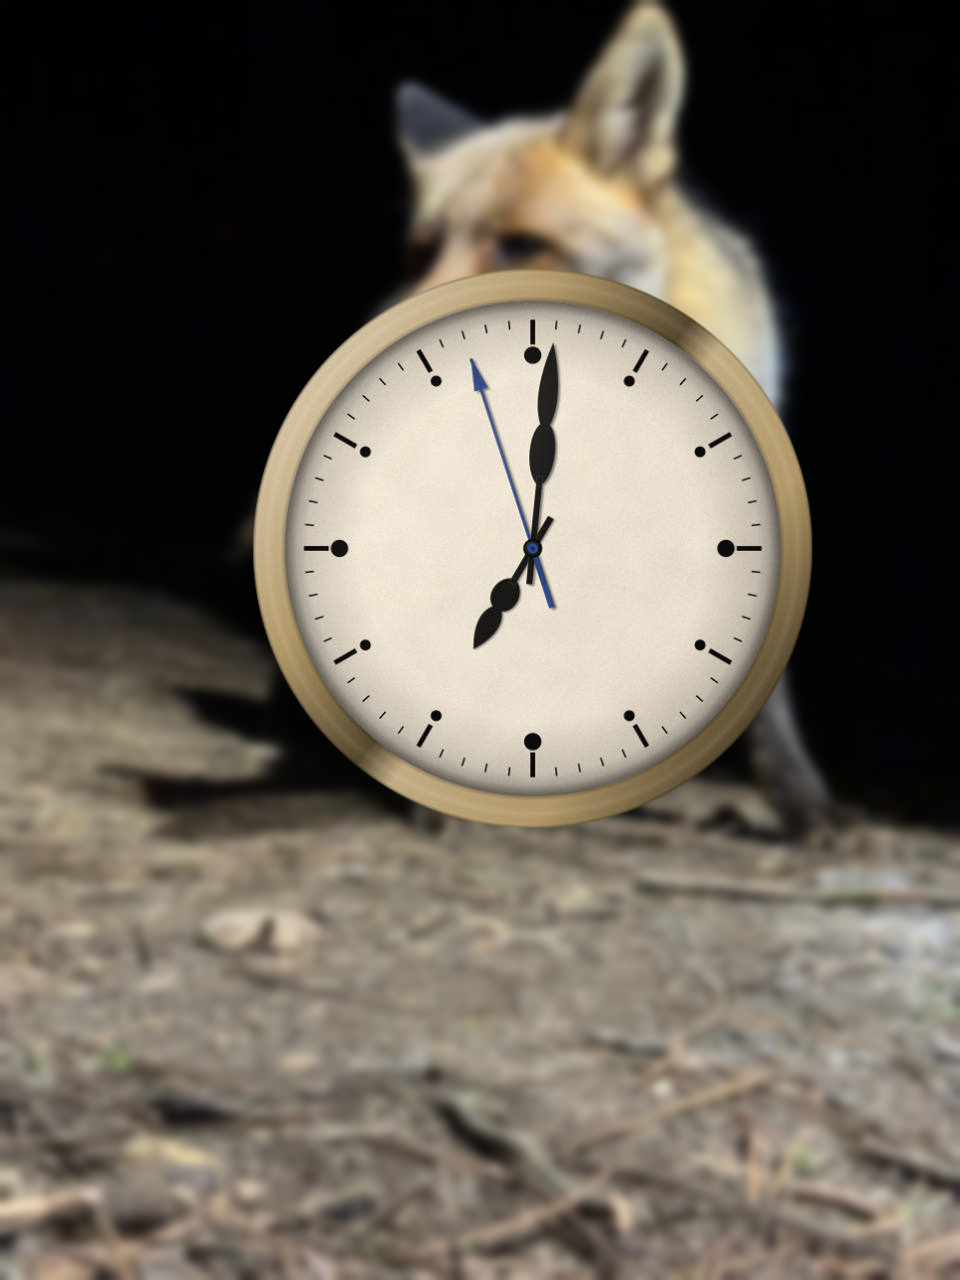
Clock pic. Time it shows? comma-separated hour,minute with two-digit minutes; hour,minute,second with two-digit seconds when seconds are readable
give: 7,00,57
